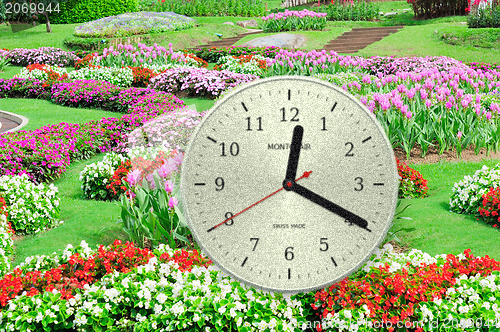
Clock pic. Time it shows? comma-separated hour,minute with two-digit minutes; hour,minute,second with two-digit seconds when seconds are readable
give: 12,19,40
